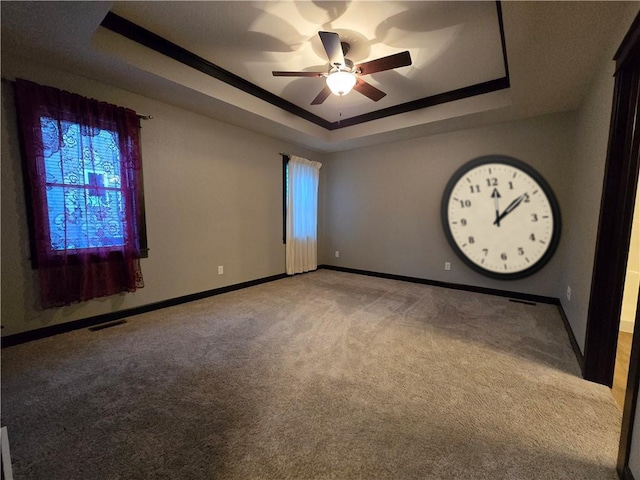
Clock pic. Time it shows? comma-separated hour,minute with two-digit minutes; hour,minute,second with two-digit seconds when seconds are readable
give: 12,09
